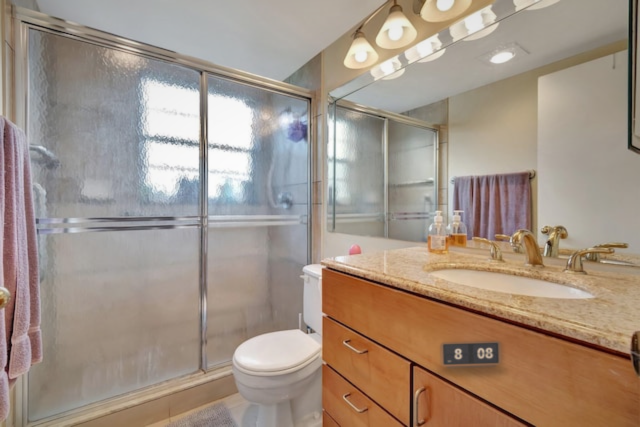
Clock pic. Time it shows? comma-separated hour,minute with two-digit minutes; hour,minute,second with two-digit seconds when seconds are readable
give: 8,08
